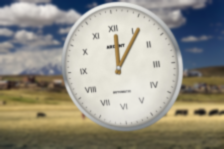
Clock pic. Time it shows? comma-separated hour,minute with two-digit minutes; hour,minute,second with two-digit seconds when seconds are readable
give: 12,06
